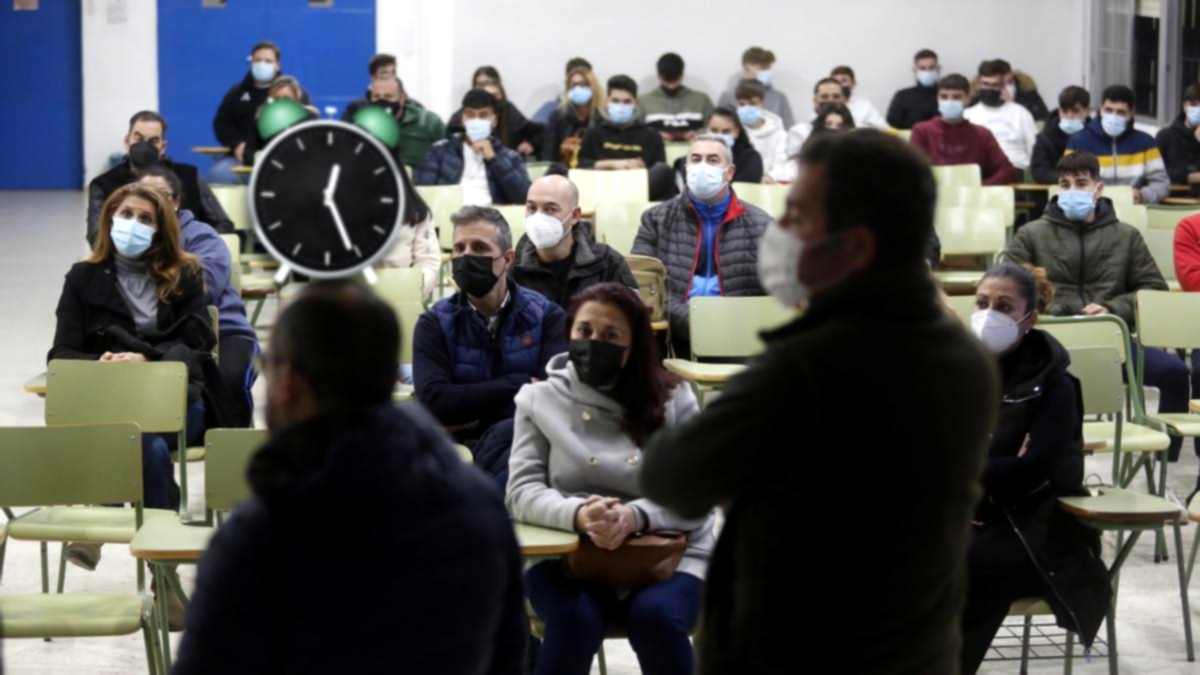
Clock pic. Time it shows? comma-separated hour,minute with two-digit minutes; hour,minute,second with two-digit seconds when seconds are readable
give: 12,26
